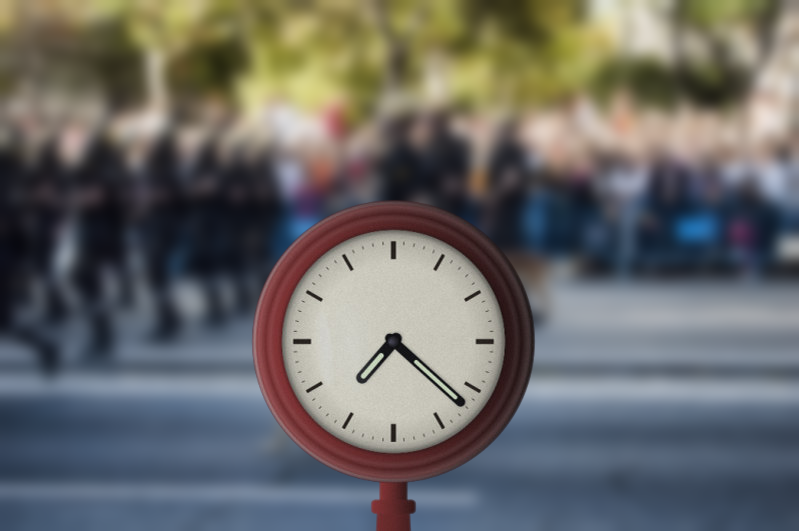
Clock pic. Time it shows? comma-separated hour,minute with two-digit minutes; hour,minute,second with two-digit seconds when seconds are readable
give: 7,22
